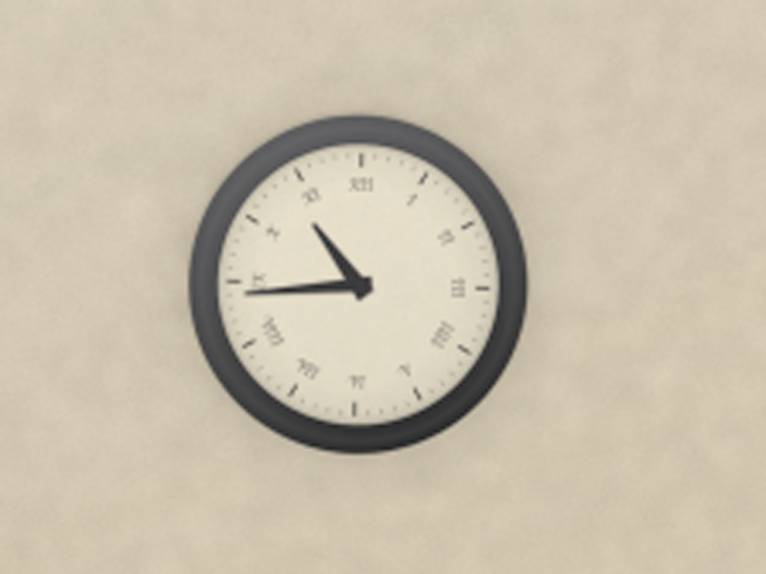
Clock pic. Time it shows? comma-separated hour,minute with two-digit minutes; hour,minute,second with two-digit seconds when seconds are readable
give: 10,44
